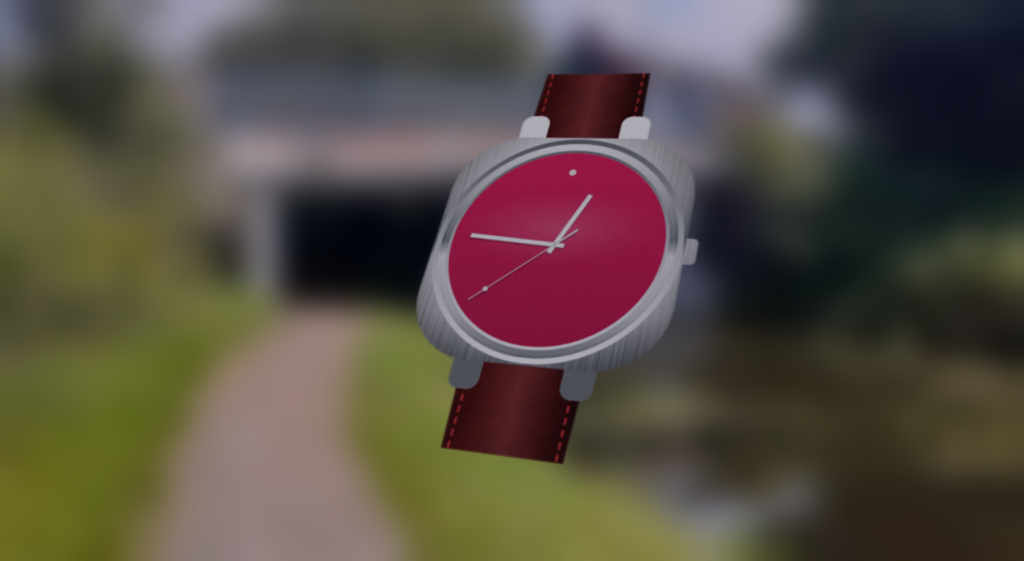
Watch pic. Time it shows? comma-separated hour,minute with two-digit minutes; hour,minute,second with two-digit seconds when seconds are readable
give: 12,45,38
